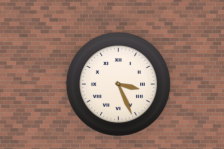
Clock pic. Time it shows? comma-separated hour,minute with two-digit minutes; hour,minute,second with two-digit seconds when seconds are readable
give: 3,26
